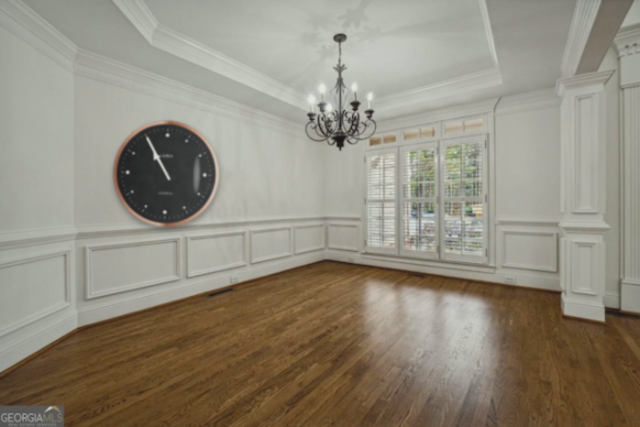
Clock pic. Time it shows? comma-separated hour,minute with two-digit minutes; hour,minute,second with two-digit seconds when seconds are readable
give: 10,55
